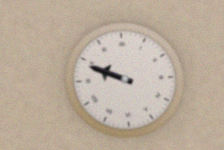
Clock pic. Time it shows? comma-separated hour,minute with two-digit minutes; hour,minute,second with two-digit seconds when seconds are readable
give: 9,49
